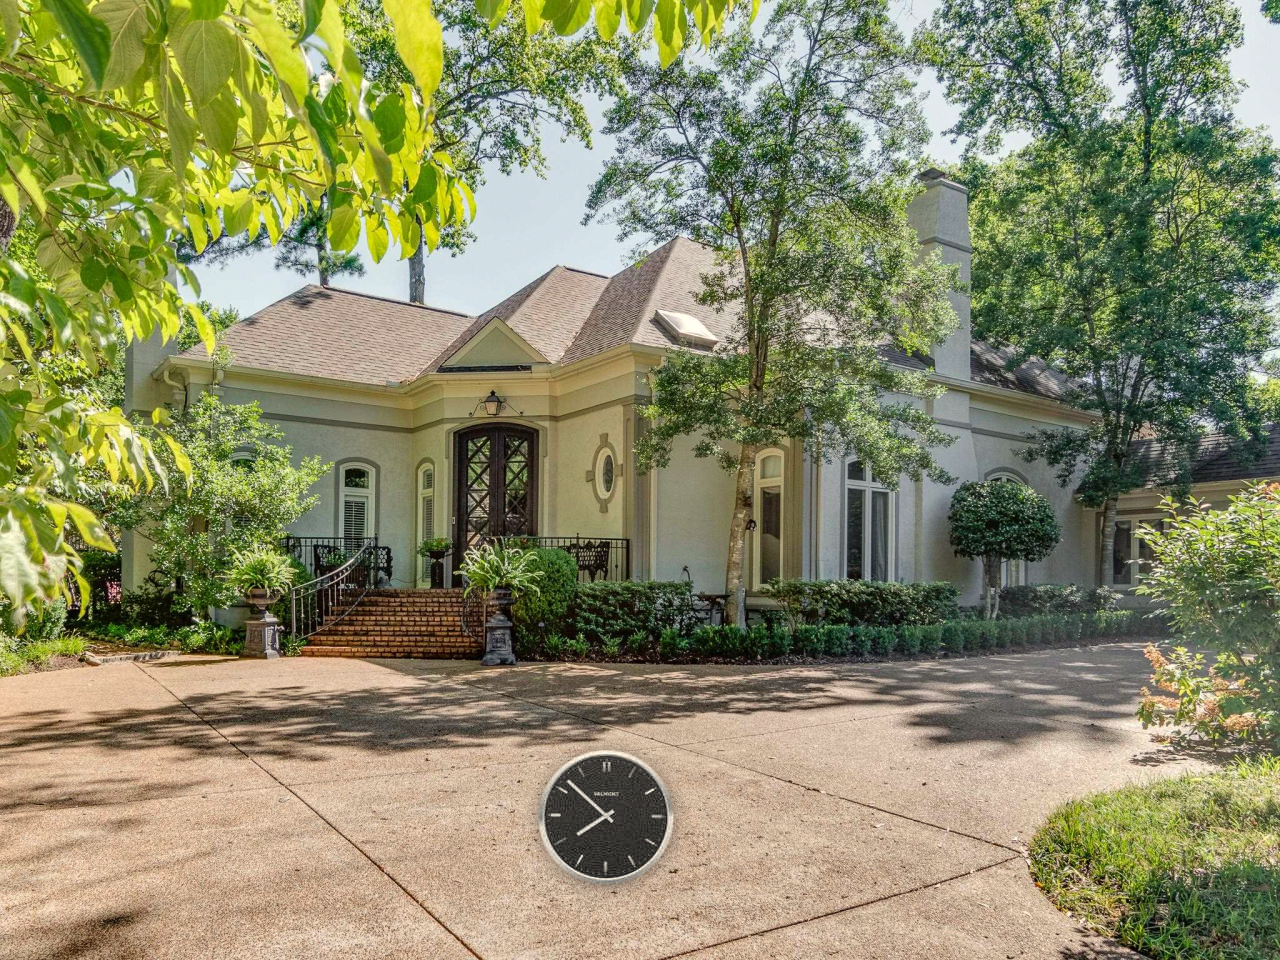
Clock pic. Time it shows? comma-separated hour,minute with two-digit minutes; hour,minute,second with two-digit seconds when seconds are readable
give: 7,52
